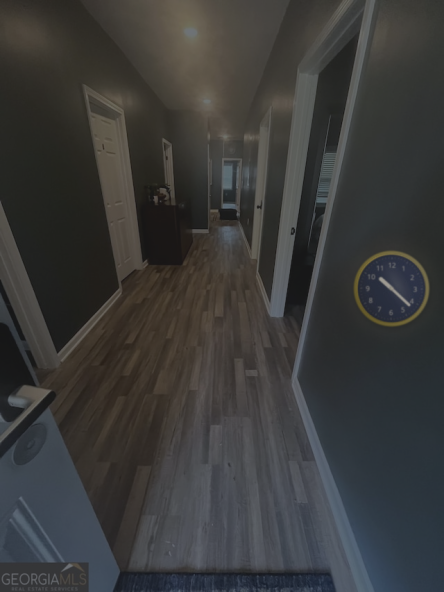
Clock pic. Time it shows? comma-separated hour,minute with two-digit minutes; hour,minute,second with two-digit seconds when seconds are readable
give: 10,22
